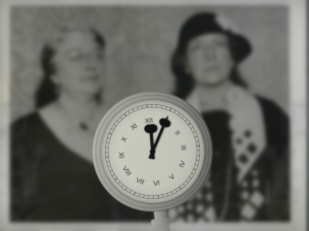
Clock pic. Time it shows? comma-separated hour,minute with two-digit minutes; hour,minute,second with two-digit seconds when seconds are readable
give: 12,05
